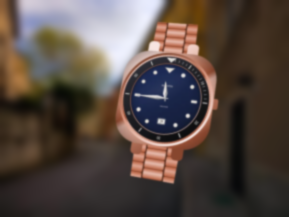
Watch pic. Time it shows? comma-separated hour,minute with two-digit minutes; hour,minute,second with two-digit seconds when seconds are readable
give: 11,45
